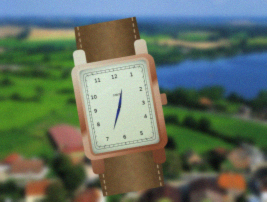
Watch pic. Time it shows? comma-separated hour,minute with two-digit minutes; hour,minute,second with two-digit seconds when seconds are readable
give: 12,34
